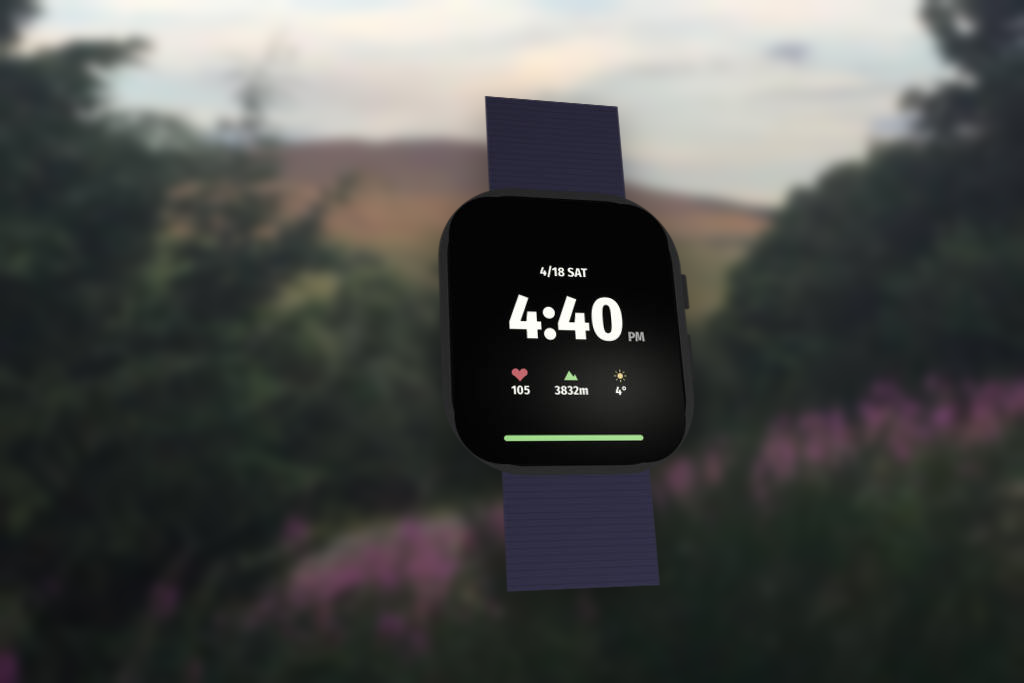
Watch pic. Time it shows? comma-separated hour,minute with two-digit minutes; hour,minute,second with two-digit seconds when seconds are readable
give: 4,40
